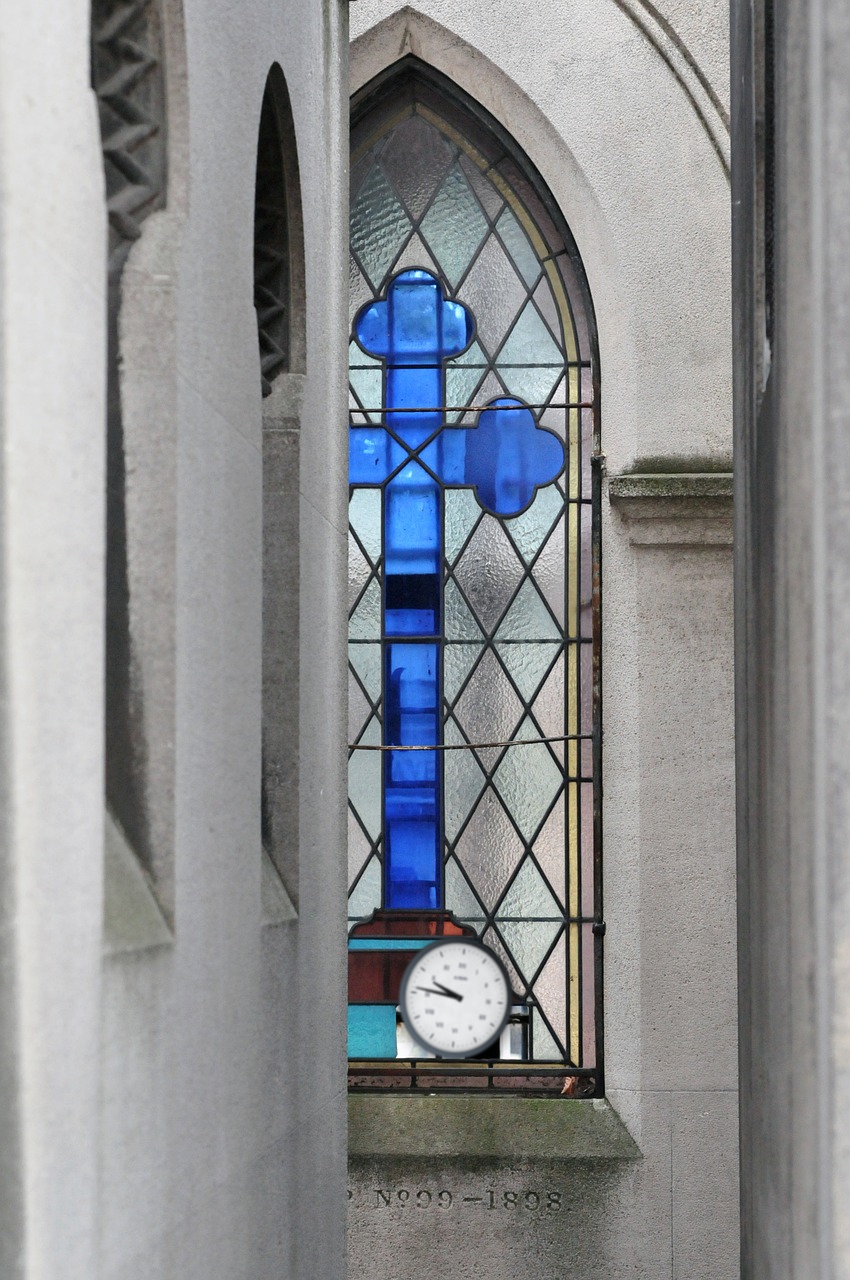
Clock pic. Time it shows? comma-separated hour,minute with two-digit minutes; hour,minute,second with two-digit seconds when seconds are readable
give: 9,46
